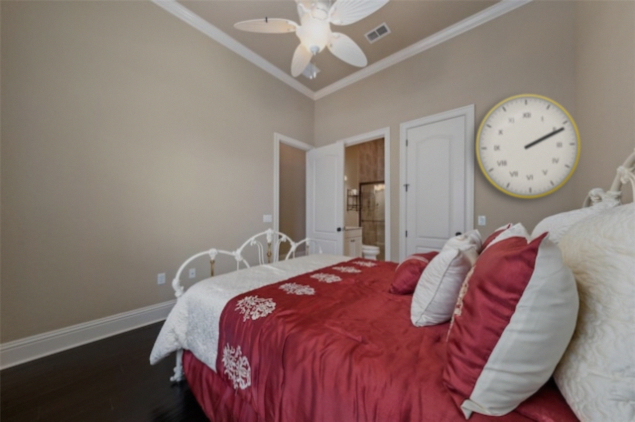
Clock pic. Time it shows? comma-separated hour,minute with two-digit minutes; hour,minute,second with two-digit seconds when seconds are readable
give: 2,11
